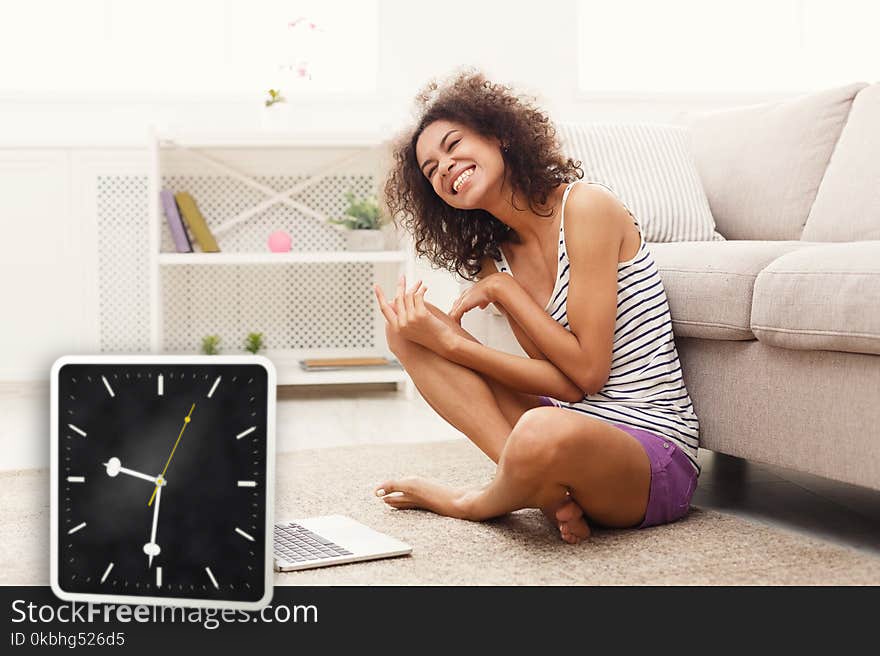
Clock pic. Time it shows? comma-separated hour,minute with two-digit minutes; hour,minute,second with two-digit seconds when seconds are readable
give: 9,31,04
